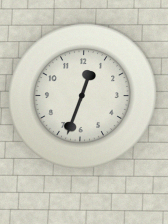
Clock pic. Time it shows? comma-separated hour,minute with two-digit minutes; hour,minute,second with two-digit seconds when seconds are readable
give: 12,33
